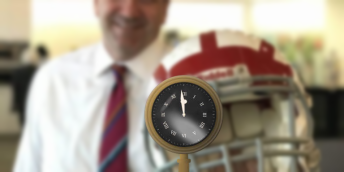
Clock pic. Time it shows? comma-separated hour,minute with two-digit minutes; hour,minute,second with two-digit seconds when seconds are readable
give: 11,59
